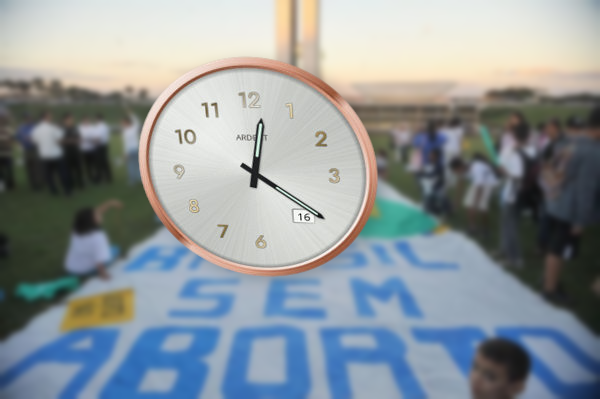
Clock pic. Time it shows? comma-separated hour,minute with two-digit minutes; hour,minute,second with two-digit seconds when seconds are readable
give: 12,21
